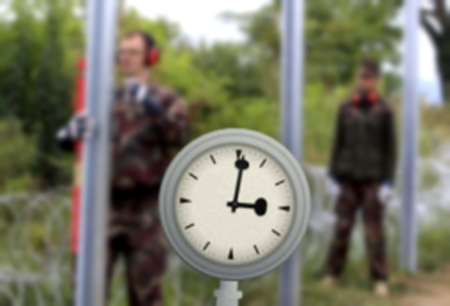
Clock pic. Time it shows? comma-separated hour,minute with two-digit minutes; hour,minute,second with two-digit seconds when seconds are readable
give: 3,01
